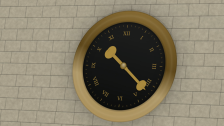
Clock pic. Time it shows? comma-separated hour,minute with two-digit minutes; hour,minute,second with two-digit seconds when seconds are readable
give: 10,22
